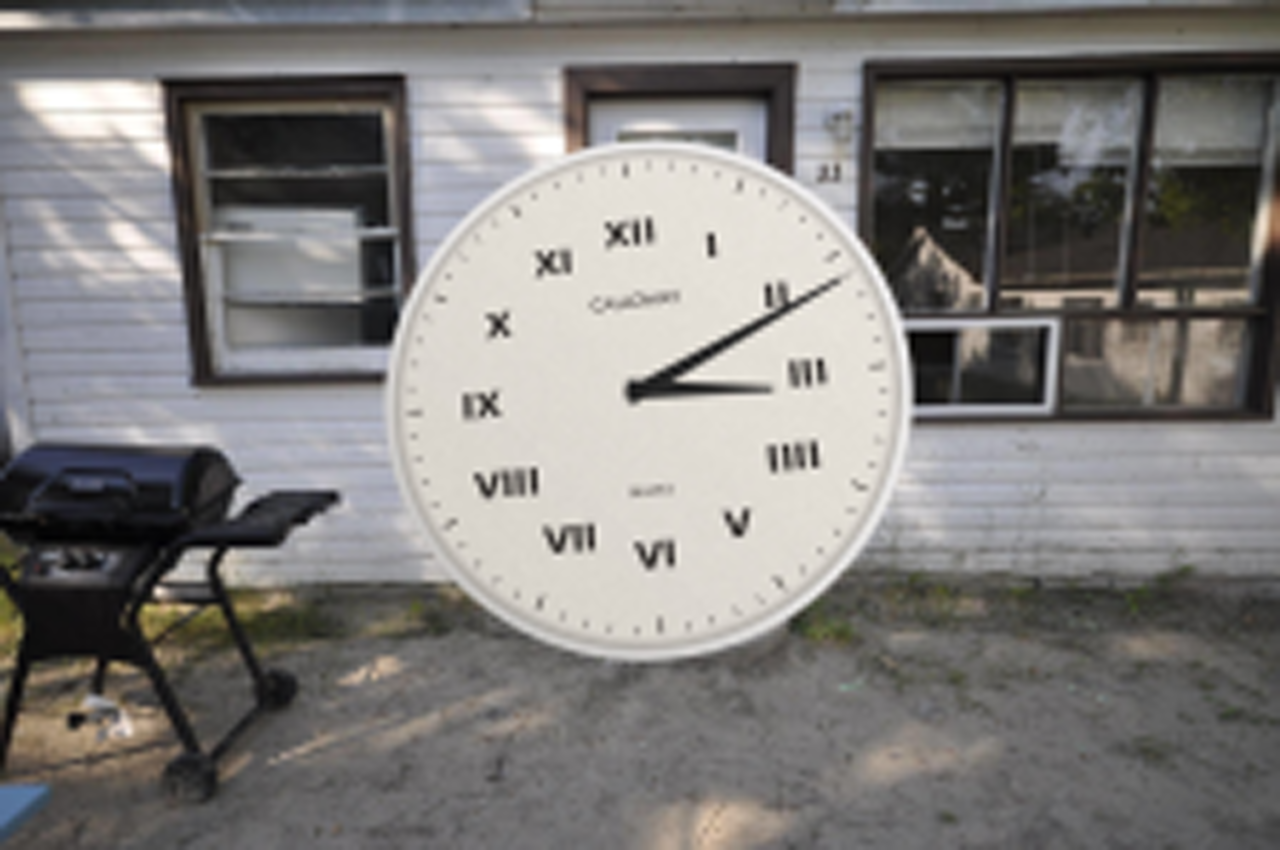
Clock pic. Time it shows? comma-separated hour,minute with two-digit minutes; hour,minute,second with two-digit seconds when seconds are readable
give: 3,11
